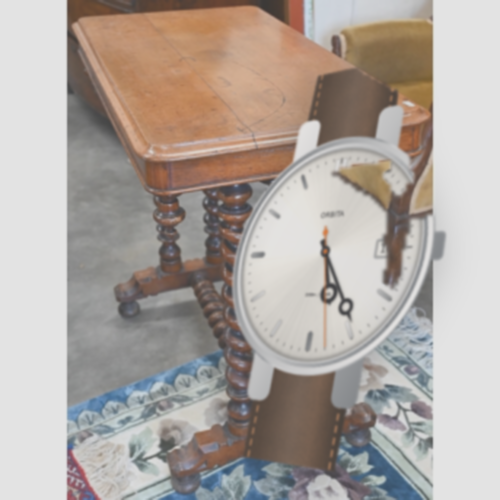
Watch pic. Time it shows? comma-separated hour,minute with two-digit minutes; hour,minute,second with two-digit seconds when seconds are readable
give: 5,24,28
